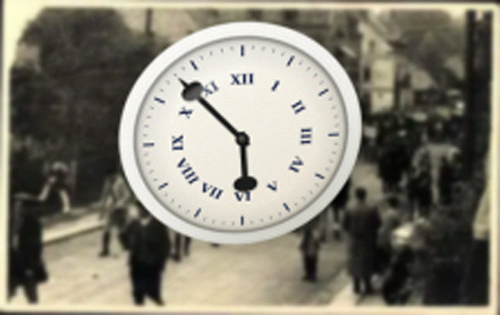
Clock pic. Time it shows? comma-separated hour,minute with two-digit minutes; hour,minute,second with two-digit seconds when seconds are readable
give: 5,53
